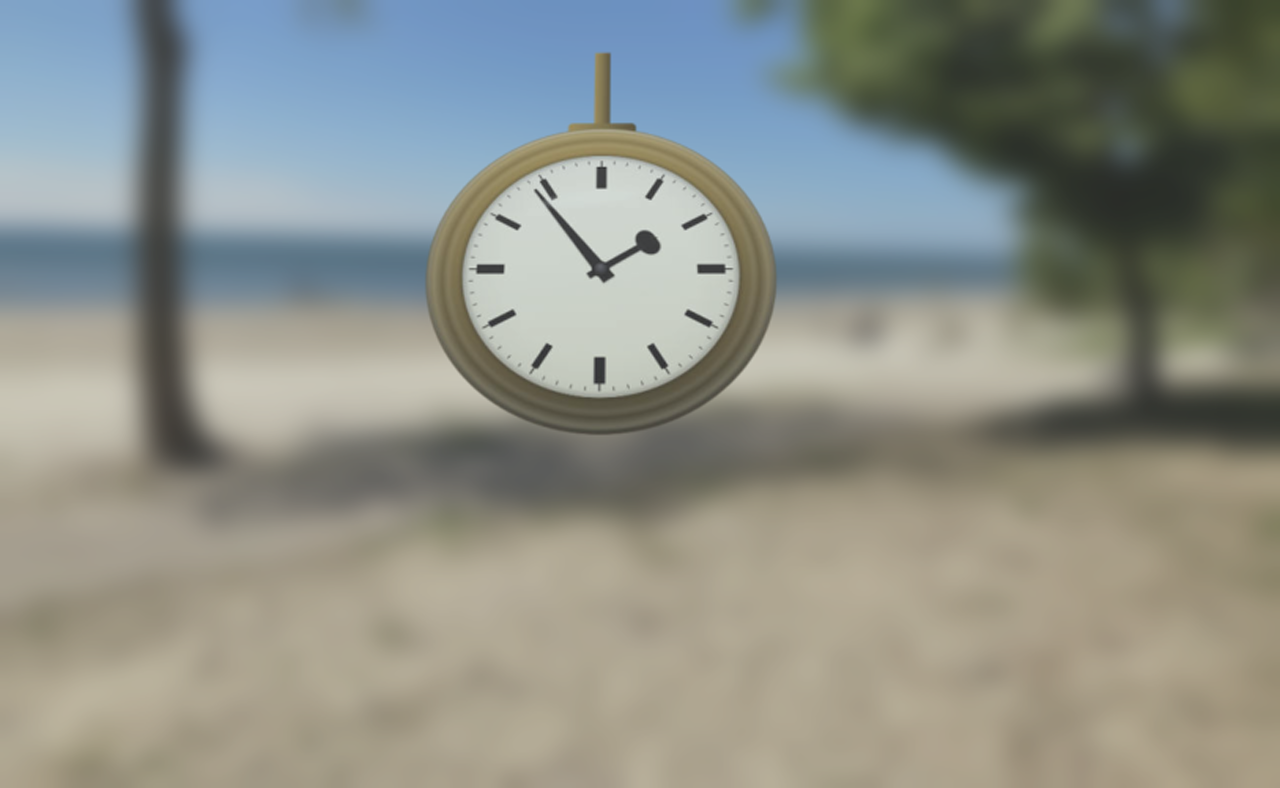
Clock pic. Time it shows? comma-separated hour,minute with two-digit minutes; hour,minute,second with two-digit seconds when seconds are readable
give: 1,54
